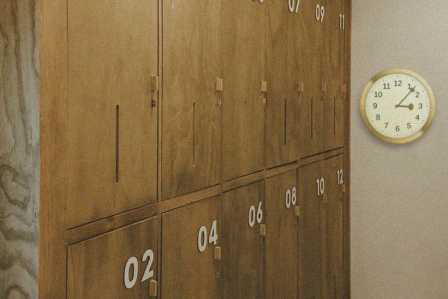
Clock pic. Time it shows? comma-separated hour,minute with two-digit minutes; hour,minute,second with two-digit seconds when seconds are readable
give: 3,07
